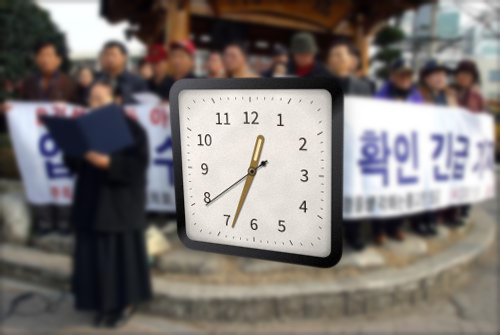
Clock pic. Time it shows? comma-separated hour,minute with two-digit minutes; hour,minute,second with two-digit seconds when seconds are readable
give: 12,33,39
